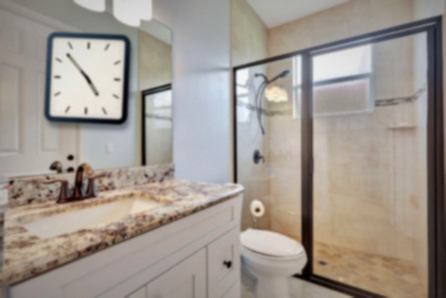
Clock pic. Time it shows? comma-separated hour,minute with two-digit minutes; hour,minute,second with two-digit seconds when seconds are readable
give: 4,53
